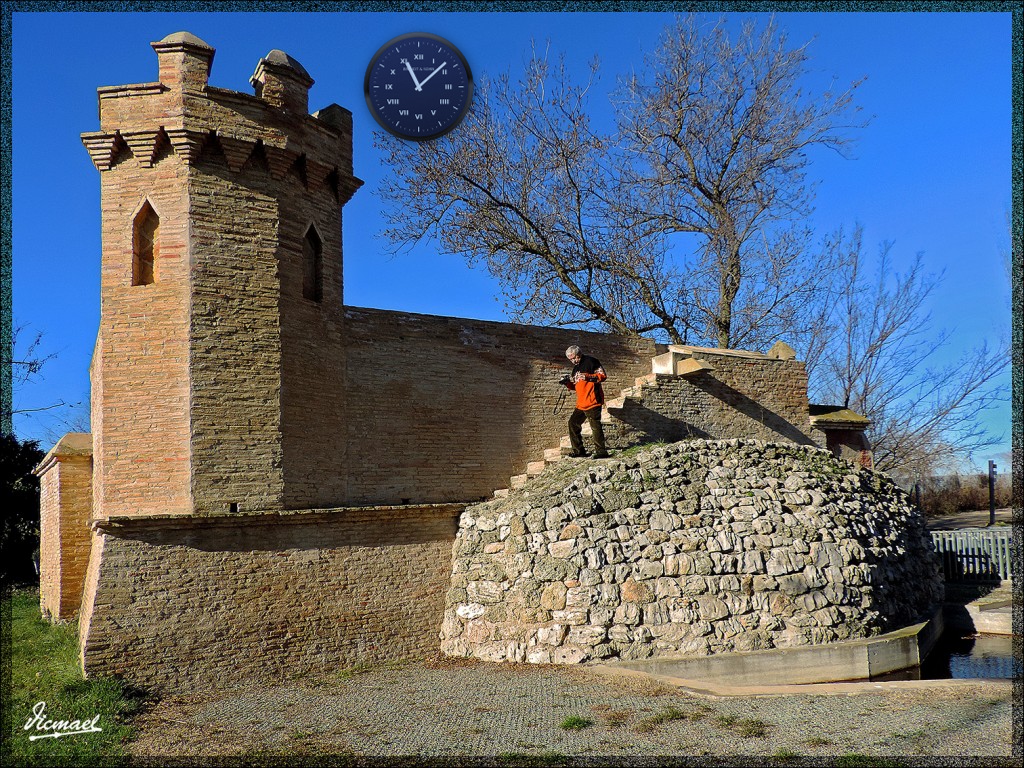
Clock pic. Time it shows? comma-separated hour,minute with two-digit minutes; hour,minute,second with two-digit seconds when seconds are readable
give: 11,08
